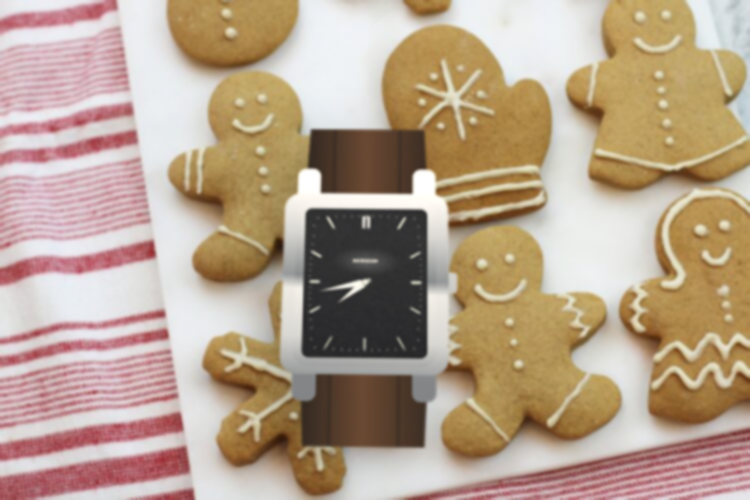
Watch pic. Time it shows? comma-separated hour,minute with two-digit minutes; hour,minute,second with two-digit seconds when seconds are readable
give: 7,43
